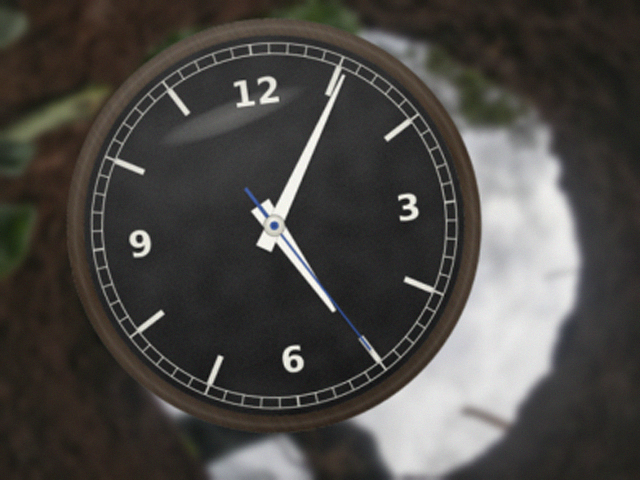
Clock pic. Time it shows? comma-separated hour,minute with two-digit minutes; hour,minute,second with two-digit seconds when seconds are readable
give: 5,05,25
